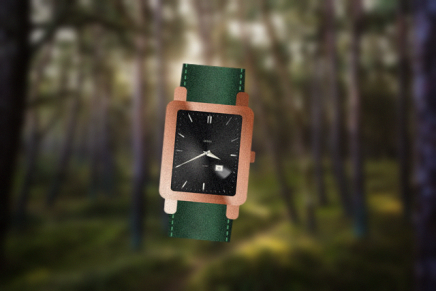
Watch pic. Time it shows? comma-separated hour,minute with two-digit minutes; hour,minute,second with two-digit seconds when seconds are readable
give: 3,40
